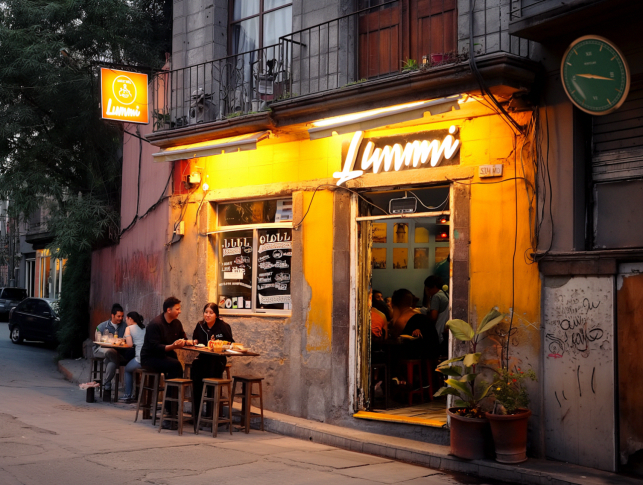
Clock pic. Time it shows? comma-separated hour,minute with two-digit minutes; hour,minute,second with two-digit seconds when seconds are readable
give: 9,17
